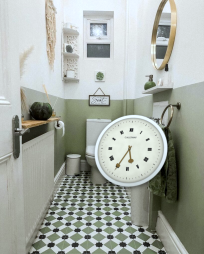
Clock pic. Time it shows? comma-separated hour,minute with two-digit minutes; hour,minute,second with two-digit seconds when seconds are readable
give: 5,35
